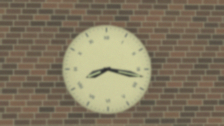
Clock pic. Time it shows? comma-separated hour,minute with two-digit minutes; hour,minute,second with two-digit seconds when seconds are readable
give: 8,17
